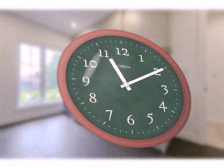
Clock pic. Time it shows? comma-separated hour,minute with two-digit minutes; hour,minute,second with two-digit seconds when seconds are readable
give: 11,10
